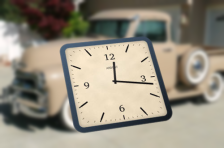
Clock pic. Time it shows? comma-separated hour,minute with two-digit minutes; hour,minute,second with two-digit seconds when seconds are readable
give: 12,17
